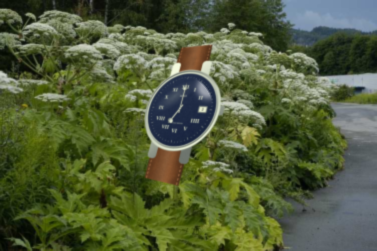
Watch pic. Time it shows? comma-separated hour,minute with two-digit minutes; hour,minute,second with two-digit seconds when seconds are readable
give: 7,00
